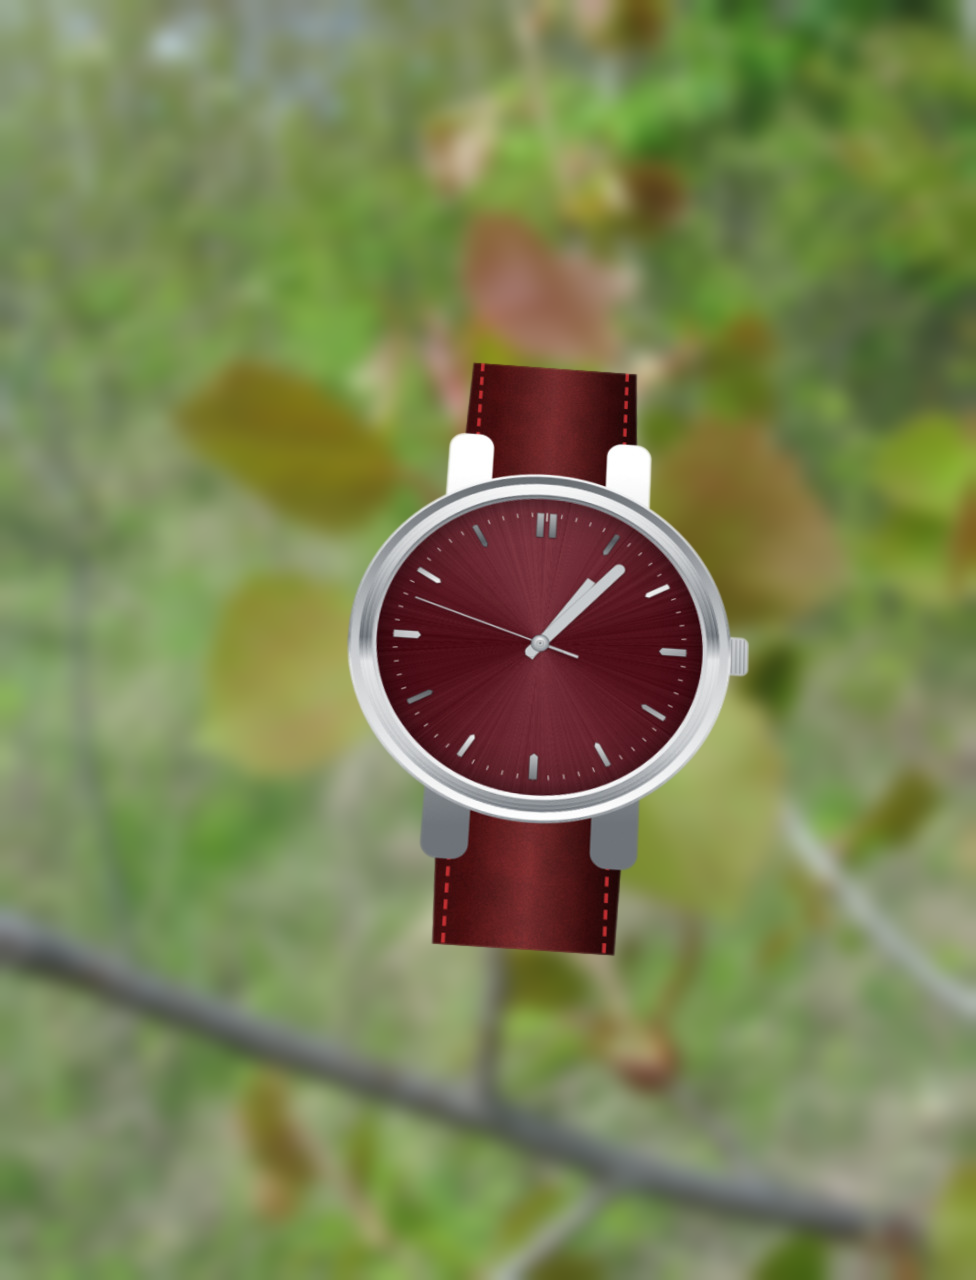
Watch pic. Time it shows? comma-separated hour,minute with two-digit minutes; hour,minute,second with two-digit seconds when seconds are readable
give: 1,06,48
